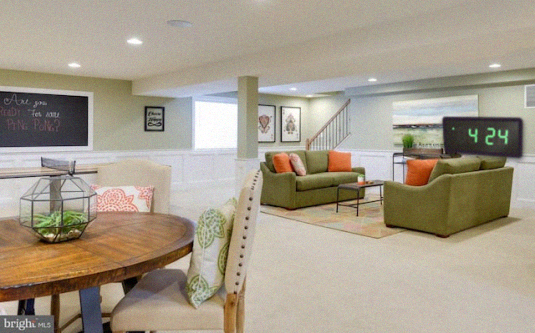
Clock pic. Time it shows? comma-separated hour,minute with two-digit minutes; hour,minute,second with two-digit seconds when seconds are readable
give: 4,24
